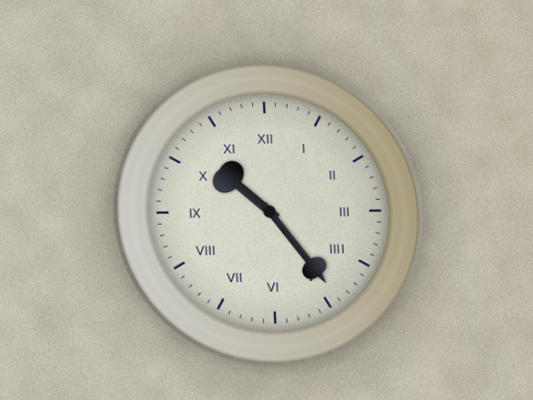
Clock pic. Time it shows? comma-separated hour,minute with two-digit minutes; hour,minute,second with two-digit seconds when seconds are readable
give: 10,24
